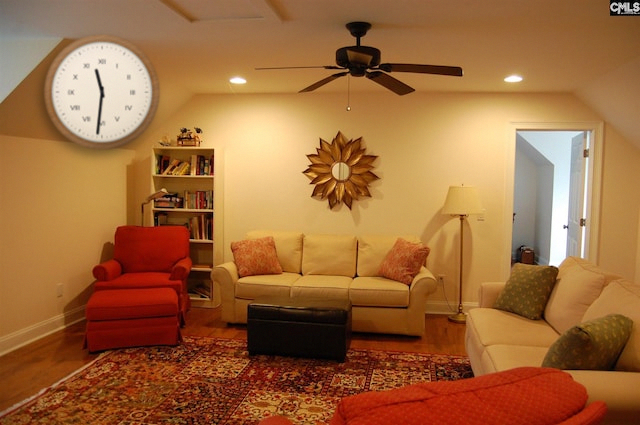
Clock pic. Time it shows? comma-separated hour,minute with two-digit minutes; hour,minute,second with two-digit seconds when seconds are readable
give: 11,31
